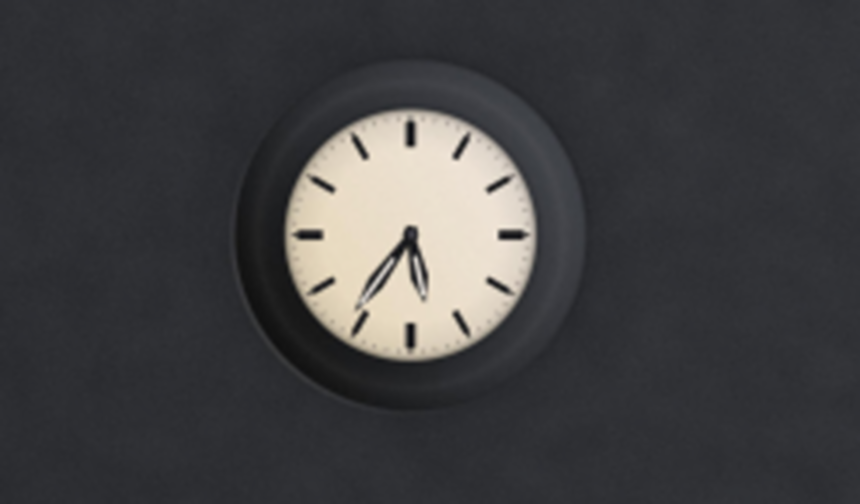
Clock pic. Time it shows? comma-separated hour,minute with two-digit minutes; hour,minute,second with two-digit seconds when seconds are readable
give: 5,36
